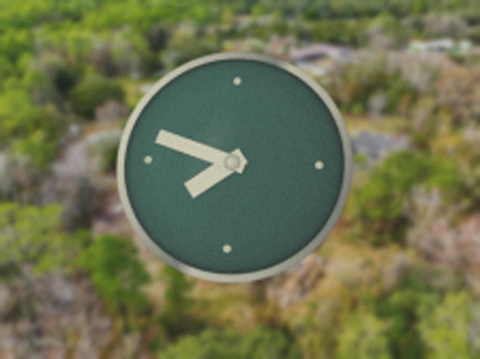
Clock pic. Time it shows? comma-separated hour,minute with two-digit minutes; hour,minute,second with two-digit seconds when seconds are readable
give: 7,48
